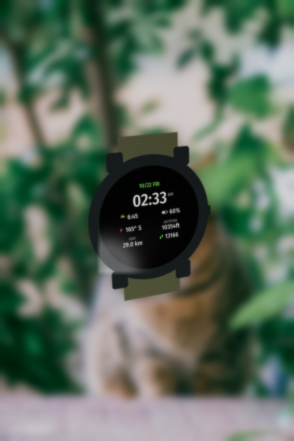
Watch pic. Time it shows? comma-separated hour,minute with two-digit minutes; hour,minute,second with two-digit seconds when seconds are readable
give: 2,33
